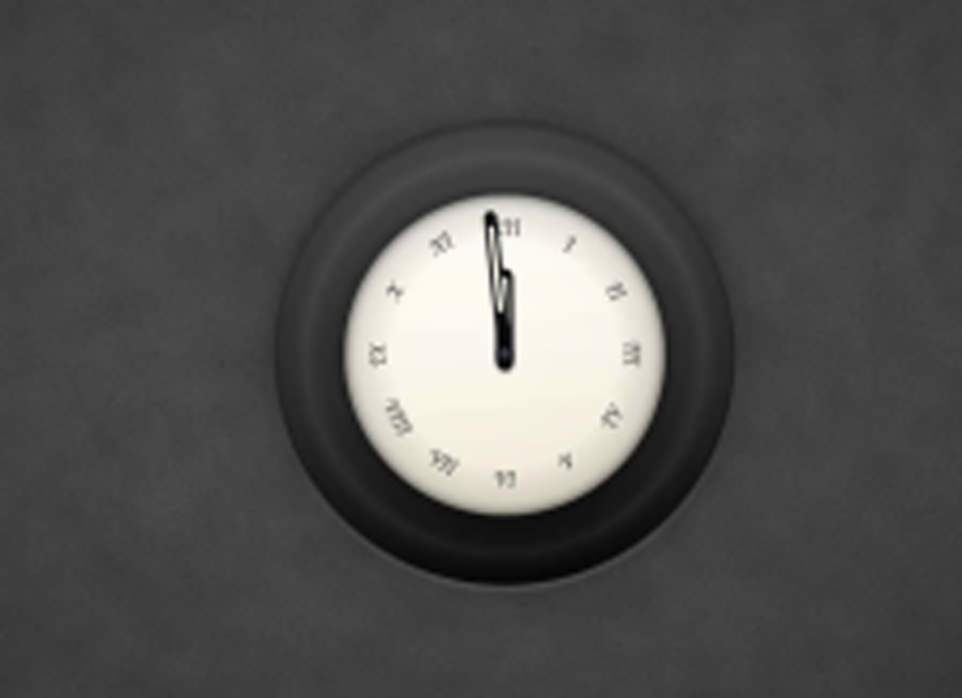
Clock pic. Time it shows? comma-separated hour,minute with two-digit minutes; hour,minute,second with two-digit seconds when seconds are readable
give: 11,59
